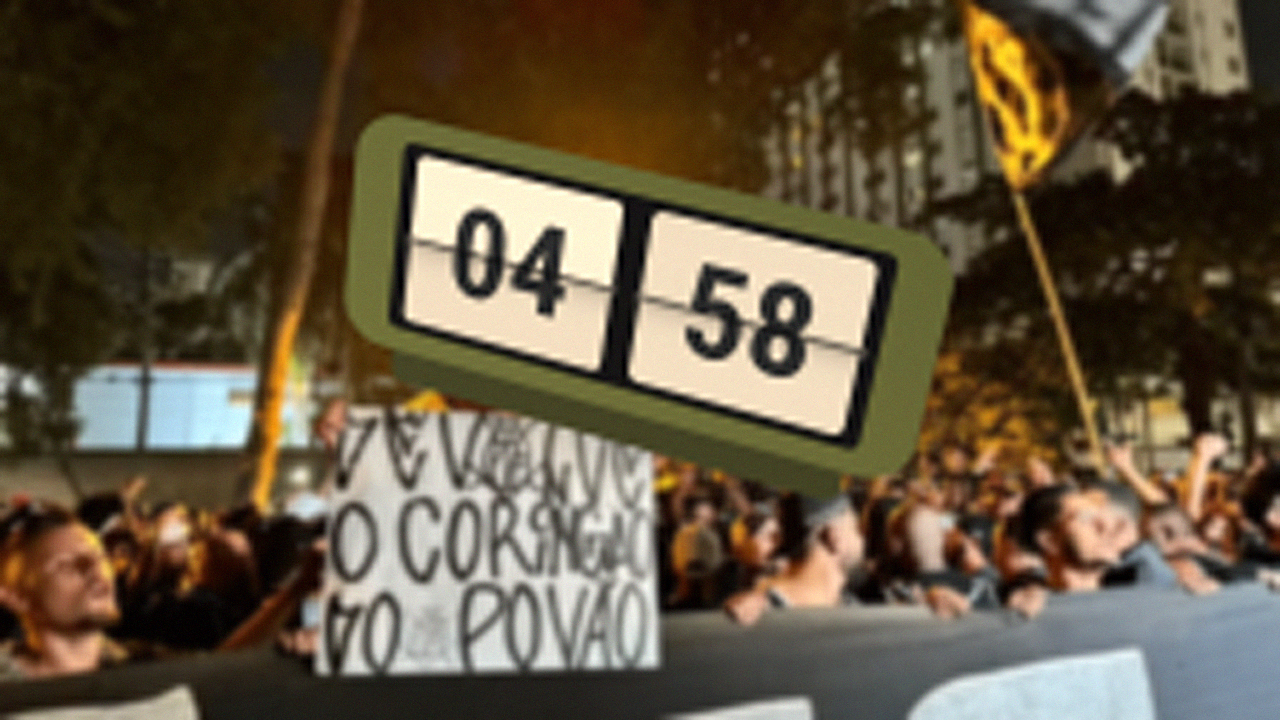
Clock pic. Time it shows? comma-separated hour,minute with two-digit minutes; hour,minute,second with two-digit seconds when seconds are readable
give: 4,58
